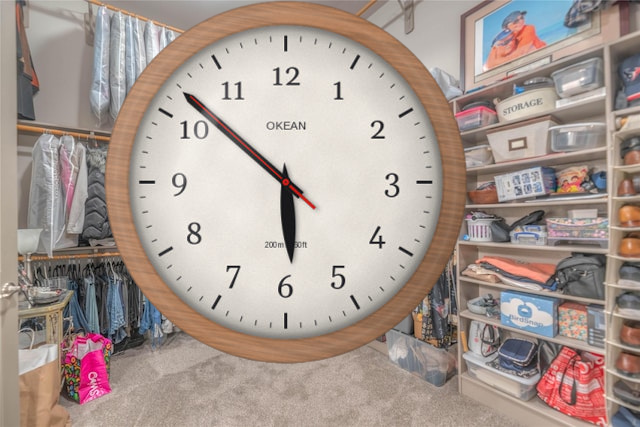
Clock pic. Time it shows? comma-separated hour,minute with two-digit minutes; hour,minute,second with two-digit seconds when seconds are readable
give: 5,51,52
